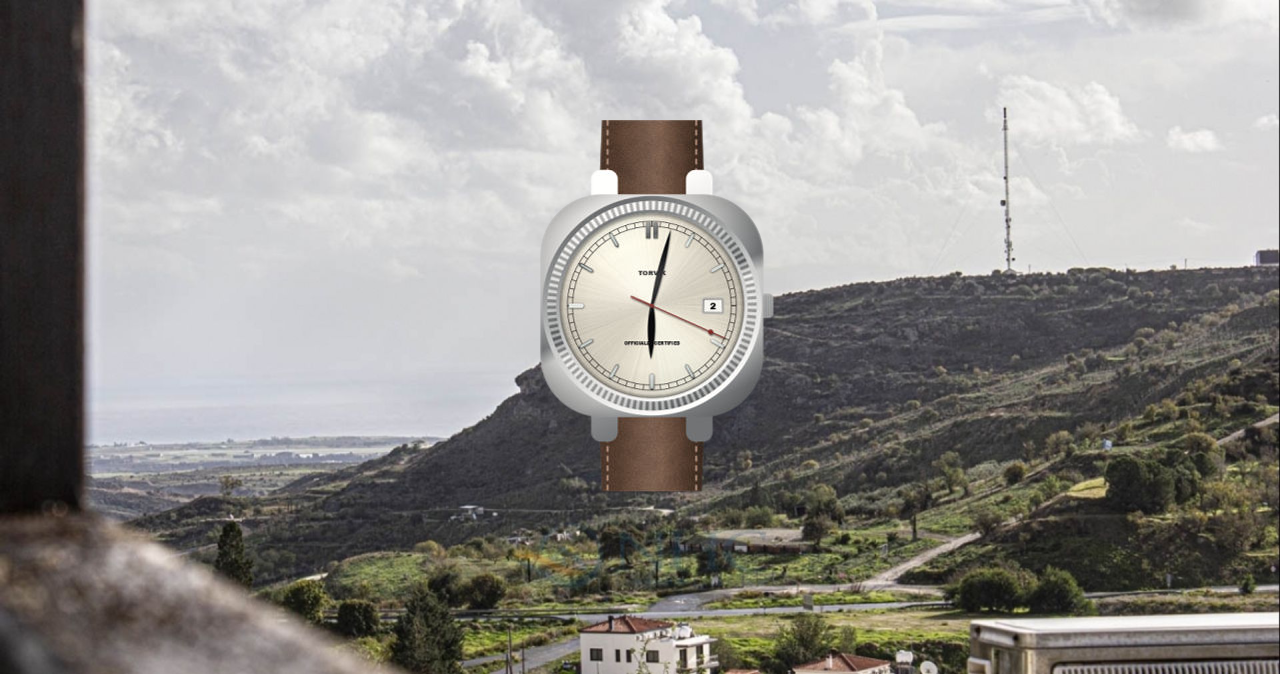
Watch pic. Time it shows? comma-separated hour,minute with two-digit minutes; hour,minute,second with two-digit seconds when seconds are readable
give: 6,02,19
